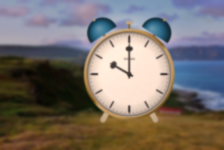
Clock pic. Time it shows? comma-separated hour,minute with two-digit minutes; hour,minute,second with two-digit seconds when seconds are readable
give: 10,00
